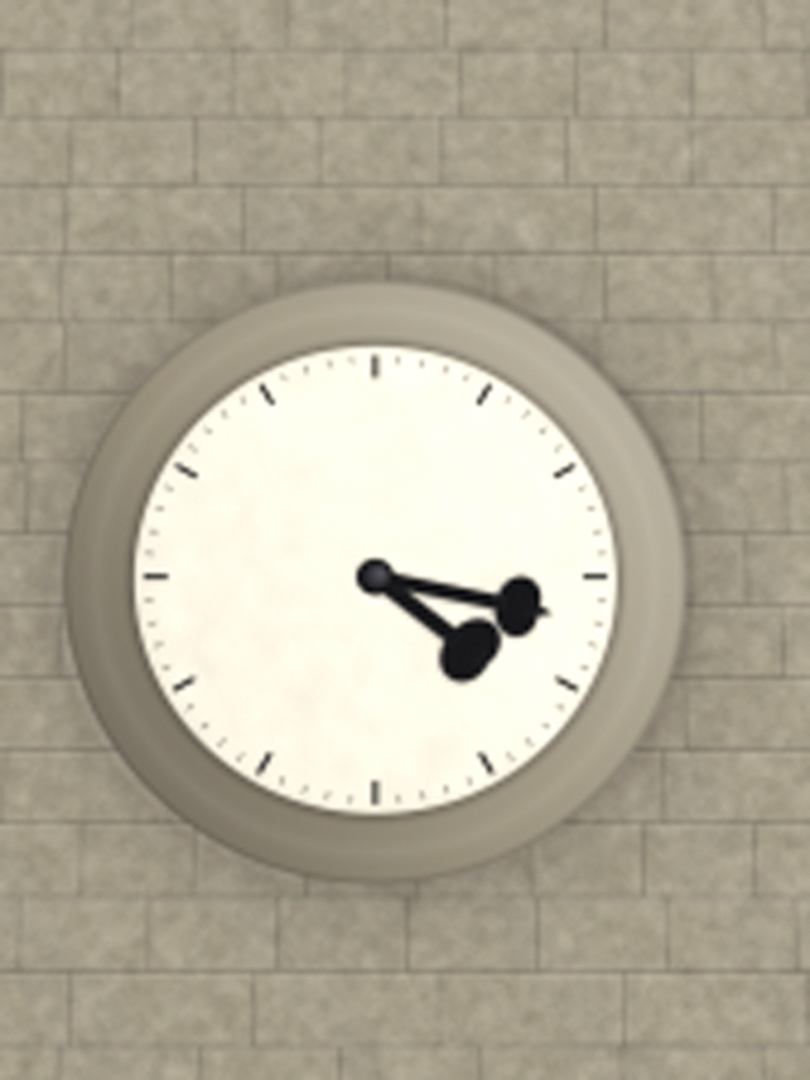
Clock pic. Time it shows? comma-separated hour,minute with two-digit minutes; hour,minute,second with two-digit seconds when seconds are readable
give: 4,17
